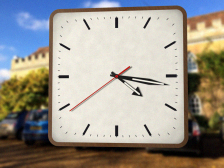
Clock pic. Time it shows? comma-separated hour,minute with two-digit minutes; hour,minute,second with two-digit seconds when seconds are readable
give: 4,16,39
